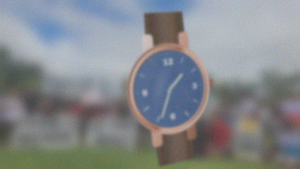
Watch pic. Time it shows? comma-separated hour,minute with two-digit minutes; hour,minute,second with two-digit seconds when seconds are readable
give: 1,34
